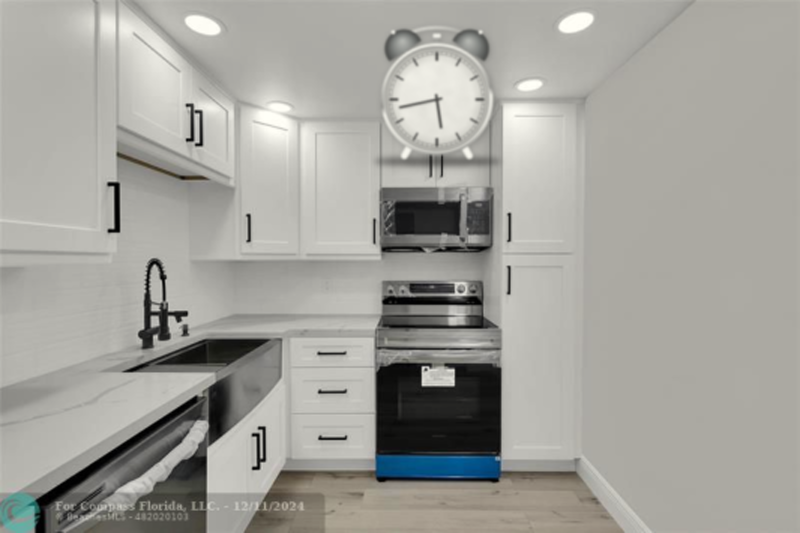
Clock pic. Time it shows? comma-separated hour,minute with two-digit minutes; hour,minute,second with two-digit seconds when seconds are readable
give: 5,43
